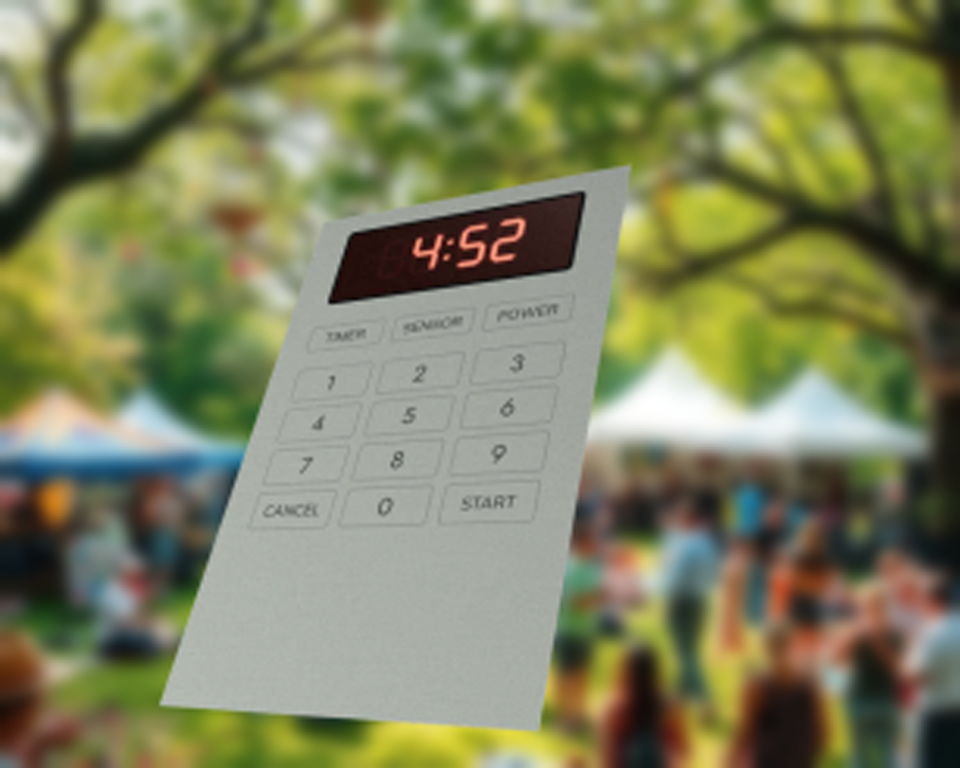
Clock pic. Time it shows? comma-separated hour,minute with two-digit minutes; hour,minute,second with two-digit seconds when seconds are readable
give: 4,52
